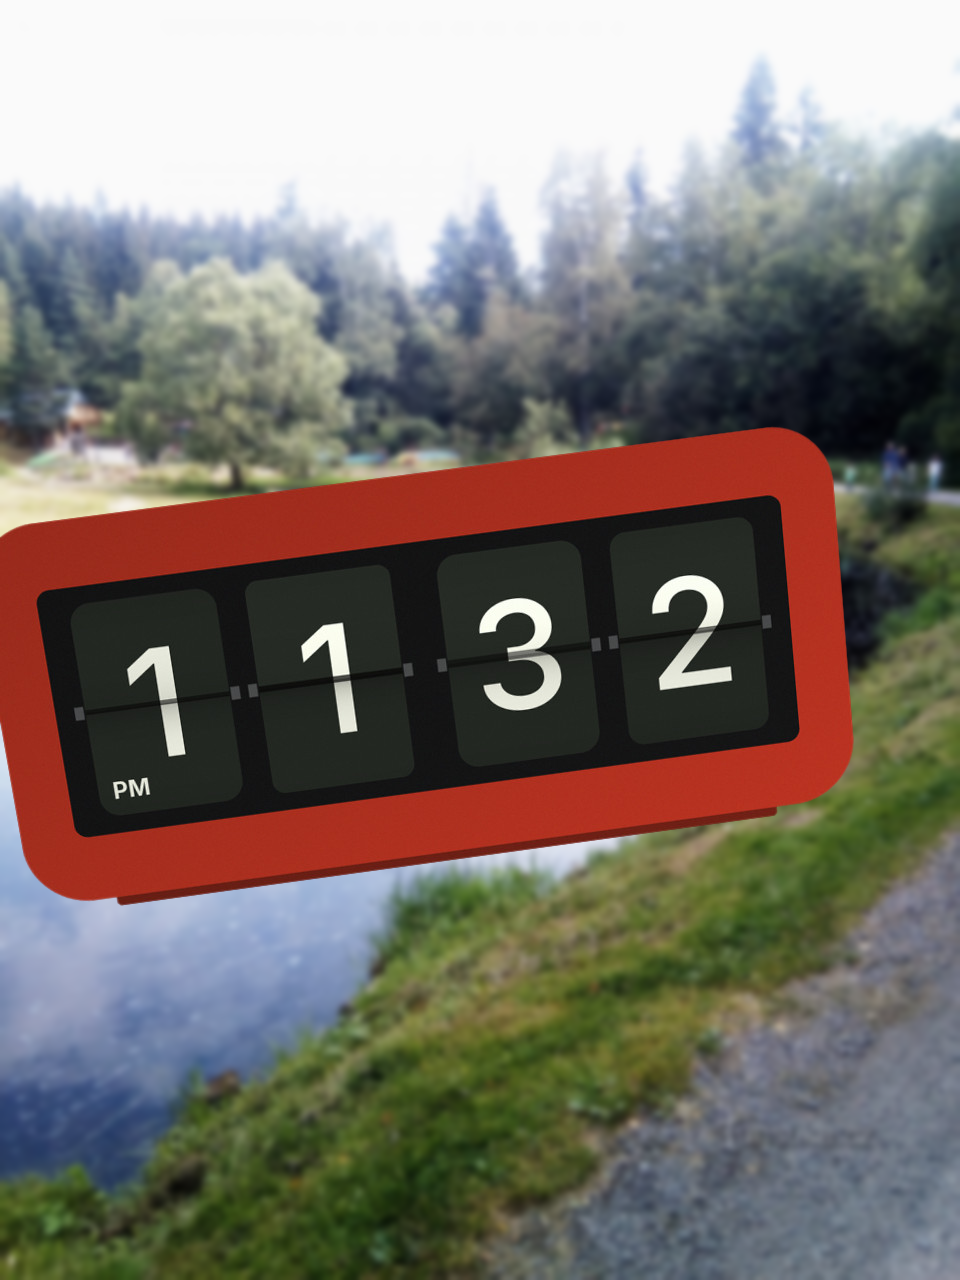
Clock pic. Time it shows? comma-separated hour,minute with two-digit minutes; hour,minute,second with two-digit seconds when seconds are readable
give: 11,32
